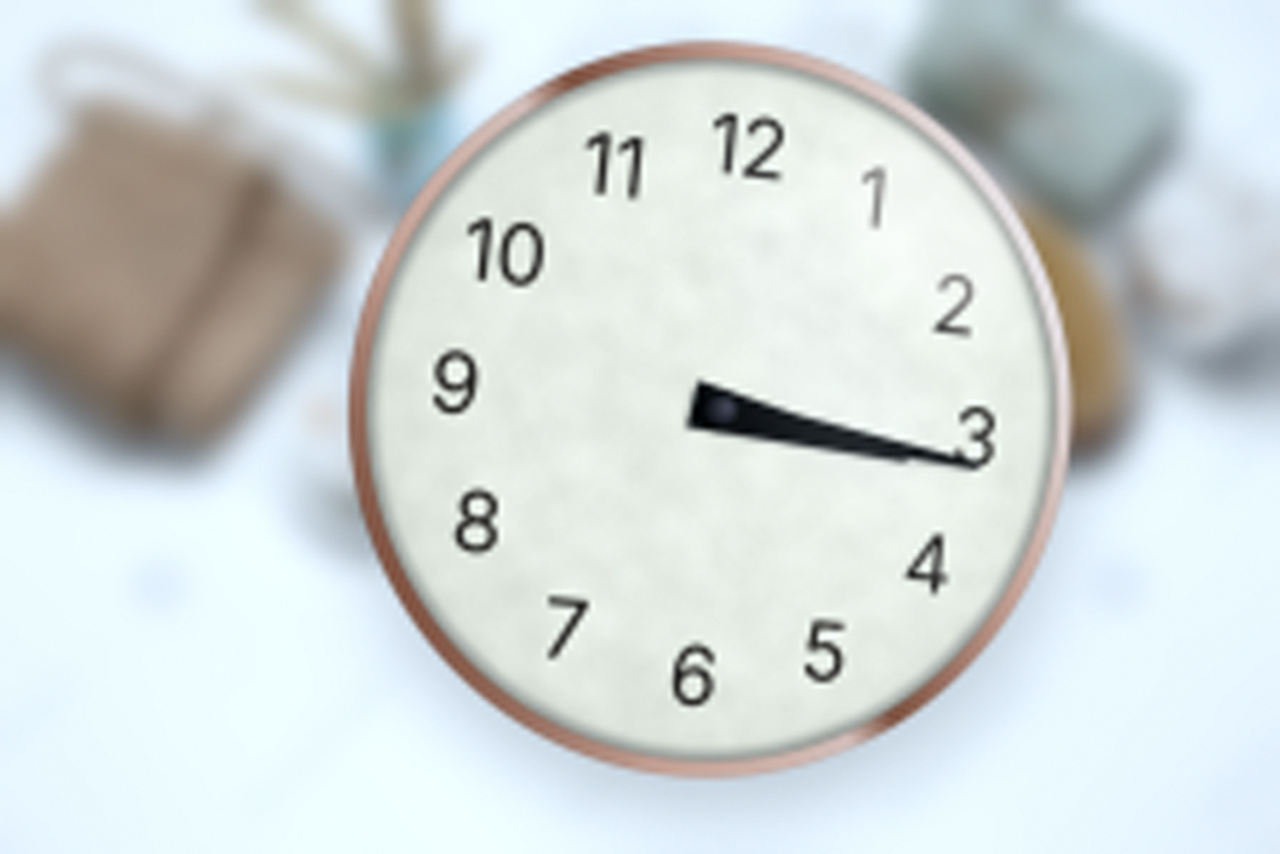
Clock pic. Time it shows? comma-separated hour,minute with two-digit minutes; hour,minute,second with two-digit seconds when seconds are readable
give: 3,16
